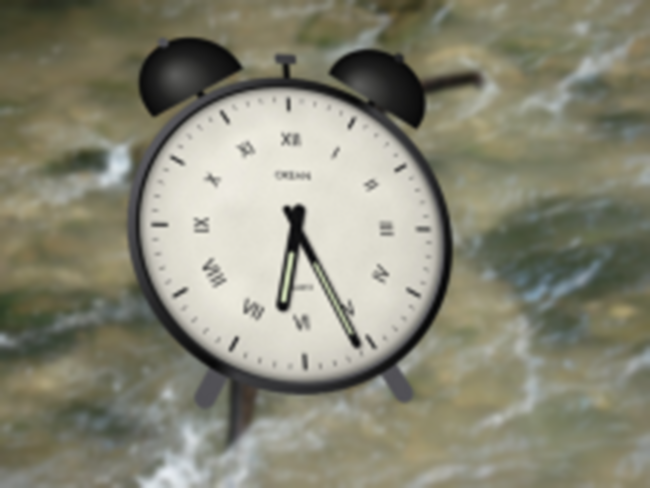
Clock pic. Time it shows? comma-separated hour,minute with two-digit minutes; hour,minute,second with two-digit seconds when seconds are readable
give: 6,26
